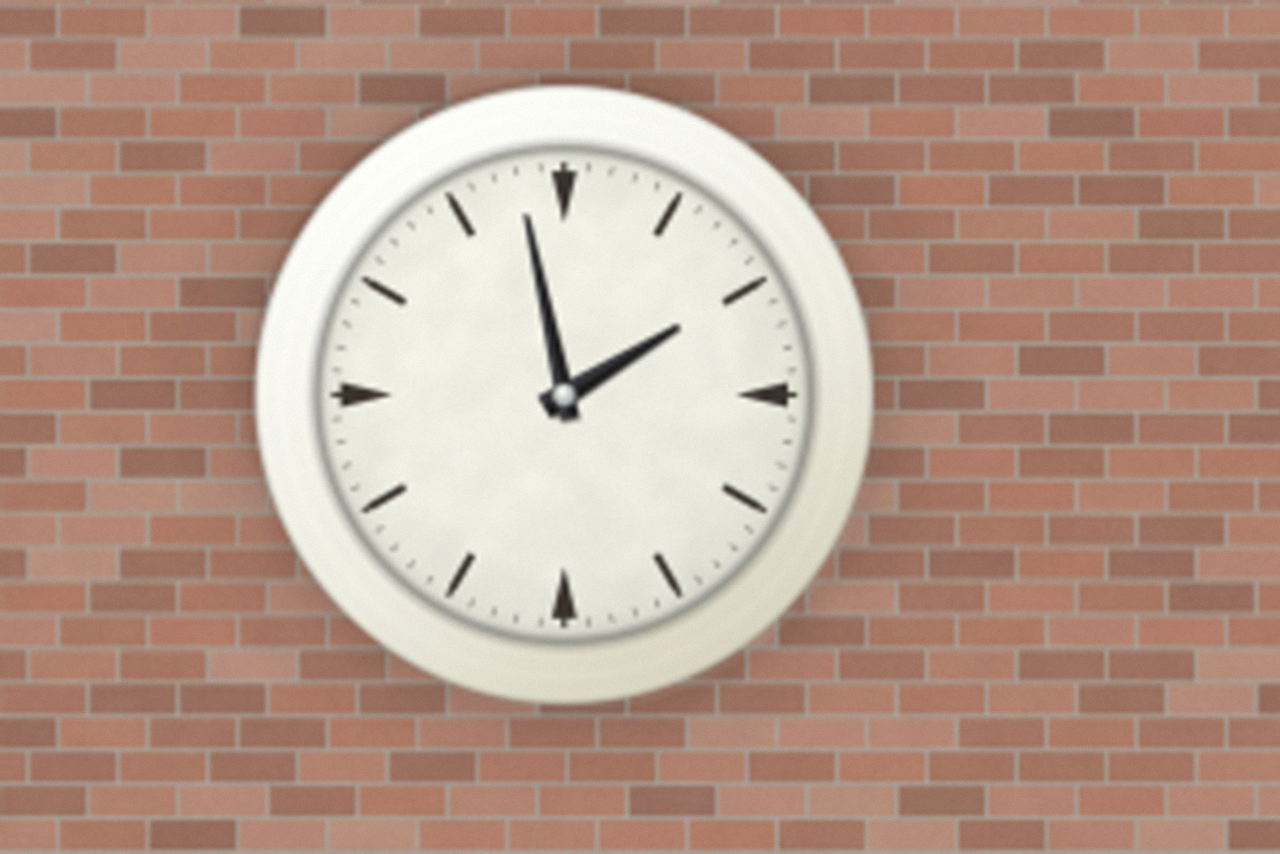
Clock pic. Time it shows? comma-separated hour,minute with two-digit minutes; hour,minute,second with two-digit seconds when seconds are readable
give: 1,58
